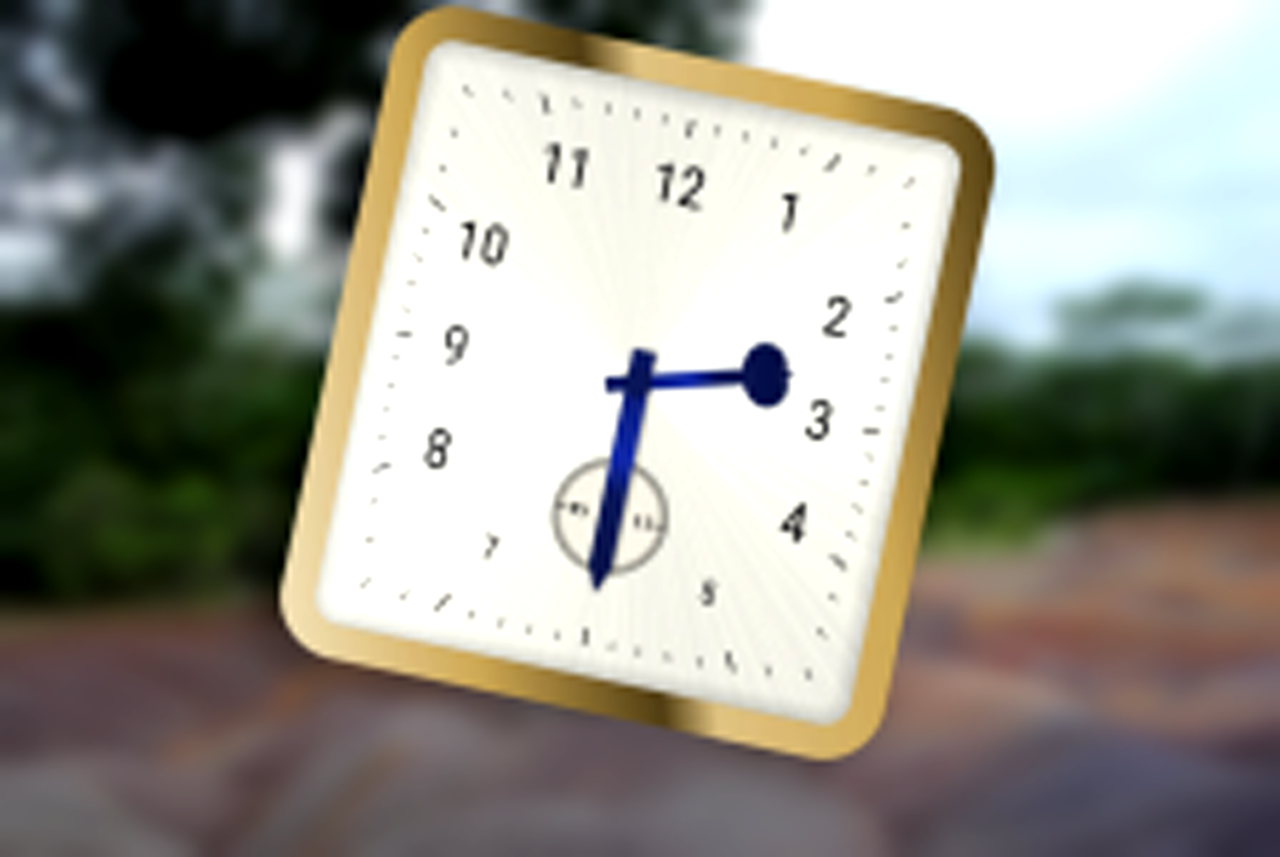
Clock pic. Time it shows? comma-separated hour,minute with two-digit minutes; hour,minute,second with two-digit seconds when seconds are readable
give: 2,30
